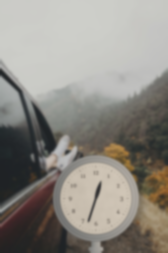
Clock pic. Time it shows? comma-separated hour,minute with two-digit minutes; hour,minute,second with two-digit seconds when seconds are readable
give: 12,33
